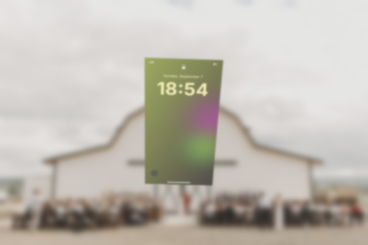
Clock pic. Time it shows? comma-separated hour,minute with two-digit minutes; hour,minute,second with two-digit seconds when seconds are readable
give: 18,54
